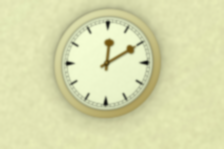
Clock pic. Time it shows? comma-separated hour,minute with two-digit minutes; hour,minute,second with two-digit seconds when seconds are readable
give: 12,10
